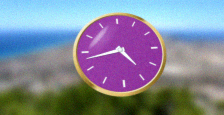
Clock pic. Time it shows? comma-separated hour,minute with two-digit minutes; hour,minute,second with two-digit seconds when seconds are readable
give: 4,43
